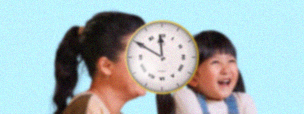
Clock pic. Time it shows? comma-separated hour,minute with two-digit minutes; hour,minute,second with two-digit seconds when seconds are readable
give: 11,50
